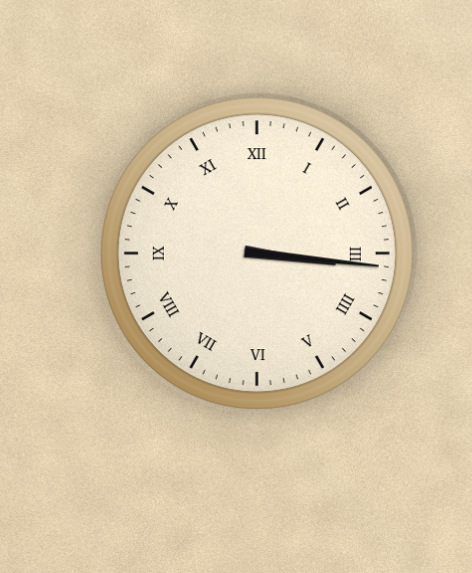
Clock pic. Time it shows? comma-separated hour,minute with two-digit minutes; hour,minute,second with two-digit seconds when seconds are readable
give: 3,16
